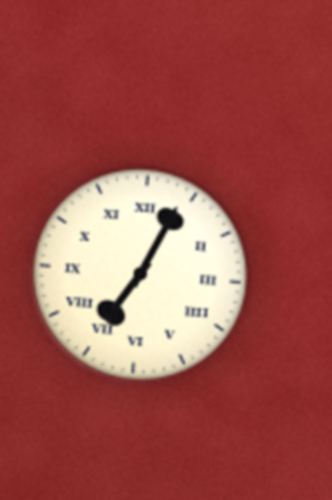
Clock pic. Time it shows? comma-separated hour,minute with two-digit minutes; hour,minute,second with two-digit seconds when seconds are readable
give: 7,04
